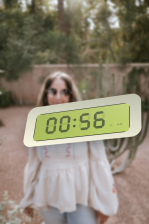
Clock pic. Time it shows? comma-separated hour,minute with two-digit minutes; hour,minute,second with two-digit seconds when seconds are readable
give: 0,56
